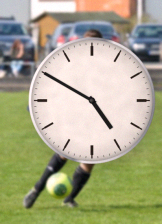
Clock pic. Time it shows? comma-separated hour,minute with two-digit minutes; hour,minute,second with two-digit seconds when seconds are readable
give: 4,50
